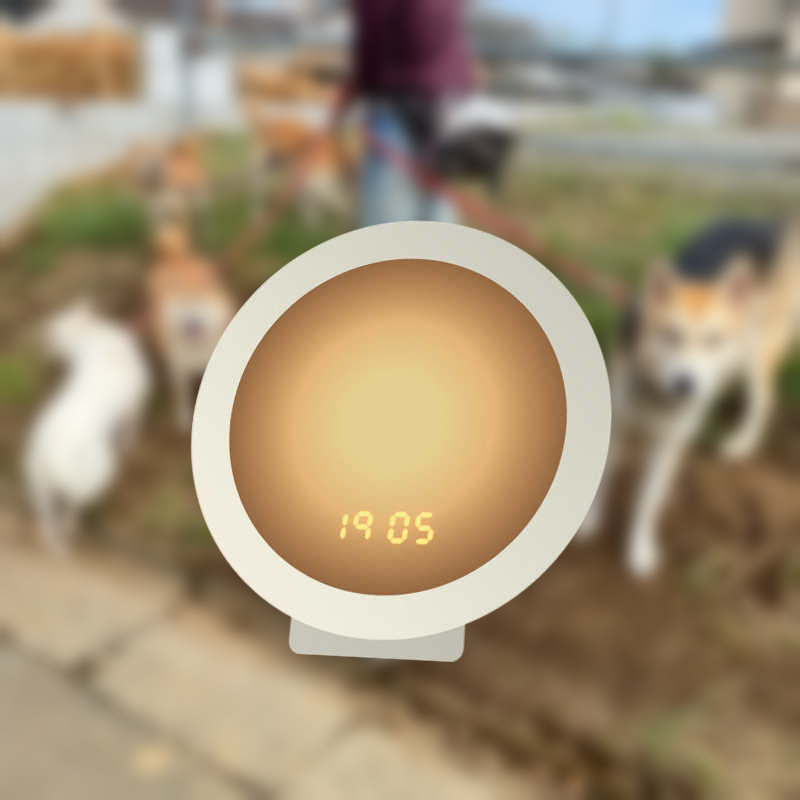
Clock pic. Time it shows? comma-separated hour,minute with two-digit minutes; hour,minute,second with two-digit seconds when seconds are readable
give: 19,05
